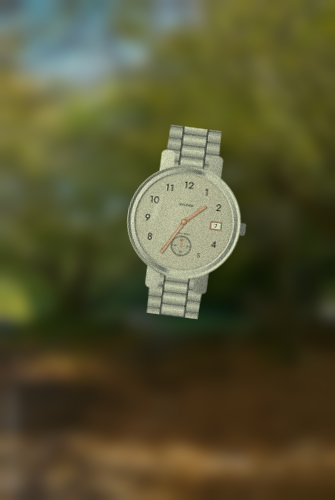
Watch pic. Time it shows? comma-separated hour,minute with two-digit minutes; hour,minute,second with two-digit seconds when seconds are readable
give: 1,35
